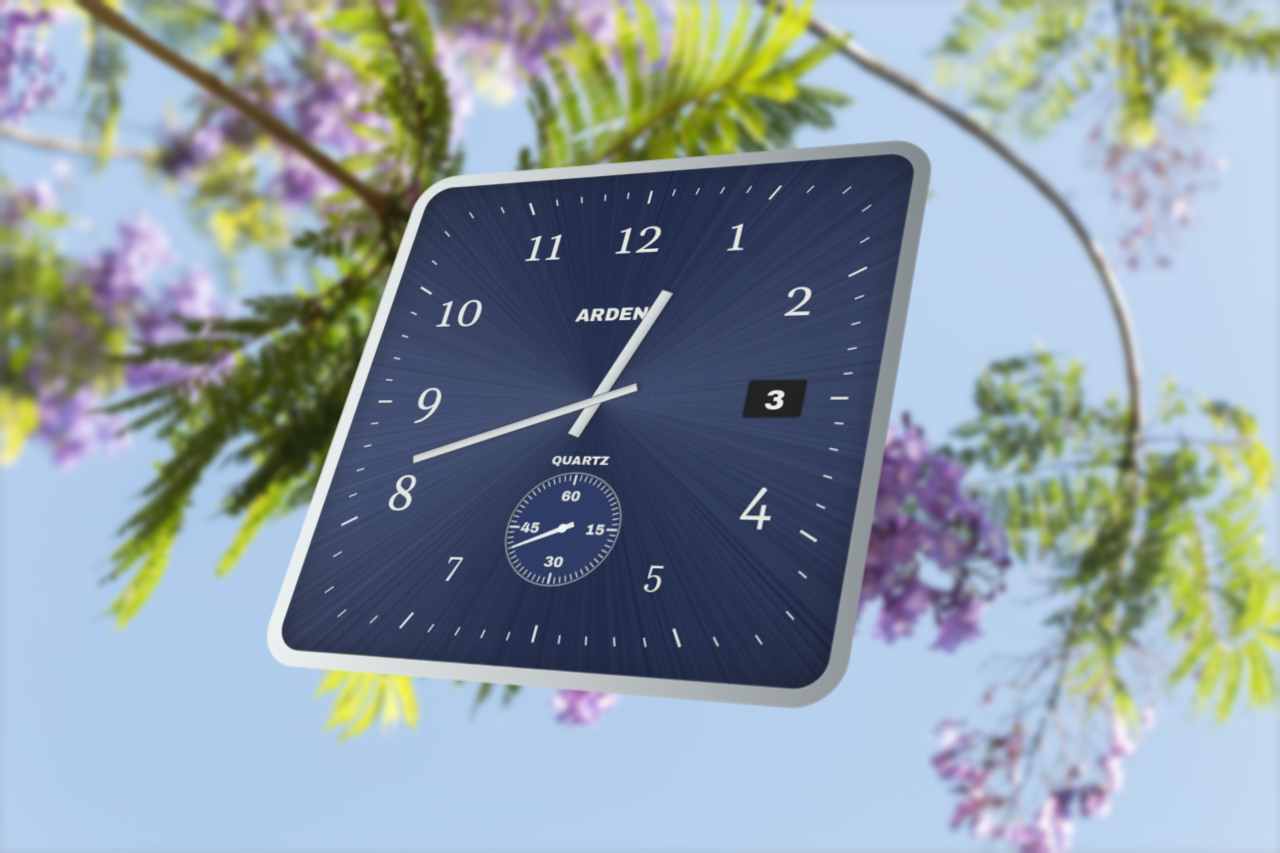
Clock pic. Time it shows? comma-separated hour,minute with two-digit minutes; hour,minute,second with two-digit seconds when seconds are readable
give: 12,41,41
